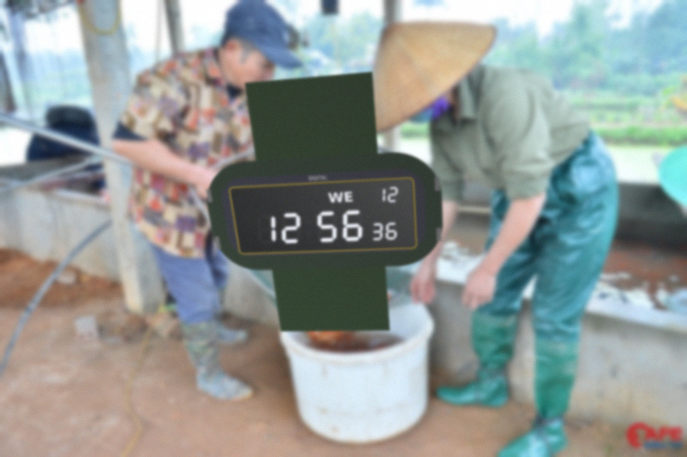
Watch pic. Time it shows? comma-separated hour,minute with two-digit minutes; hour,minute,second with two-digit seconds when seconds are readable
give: 12,56,36
